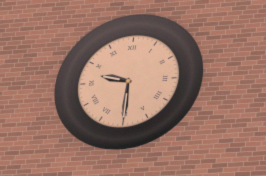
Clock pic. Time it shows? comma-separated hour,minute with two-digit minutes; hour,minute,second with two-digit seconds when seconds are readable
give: 9,30
